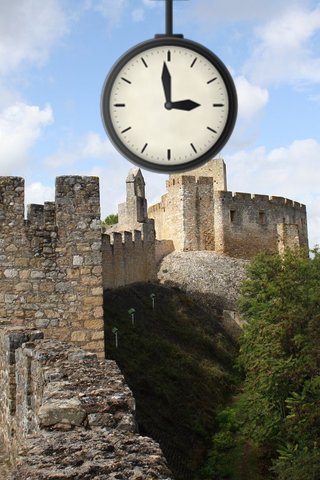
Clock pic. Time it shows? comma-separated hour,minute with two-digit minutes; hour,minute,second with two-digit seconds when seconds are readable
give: 2,59
